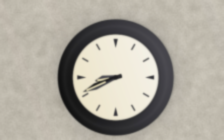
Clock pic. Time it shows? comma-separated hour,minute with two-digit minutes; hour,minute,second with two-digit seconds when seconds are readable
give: 8,41
